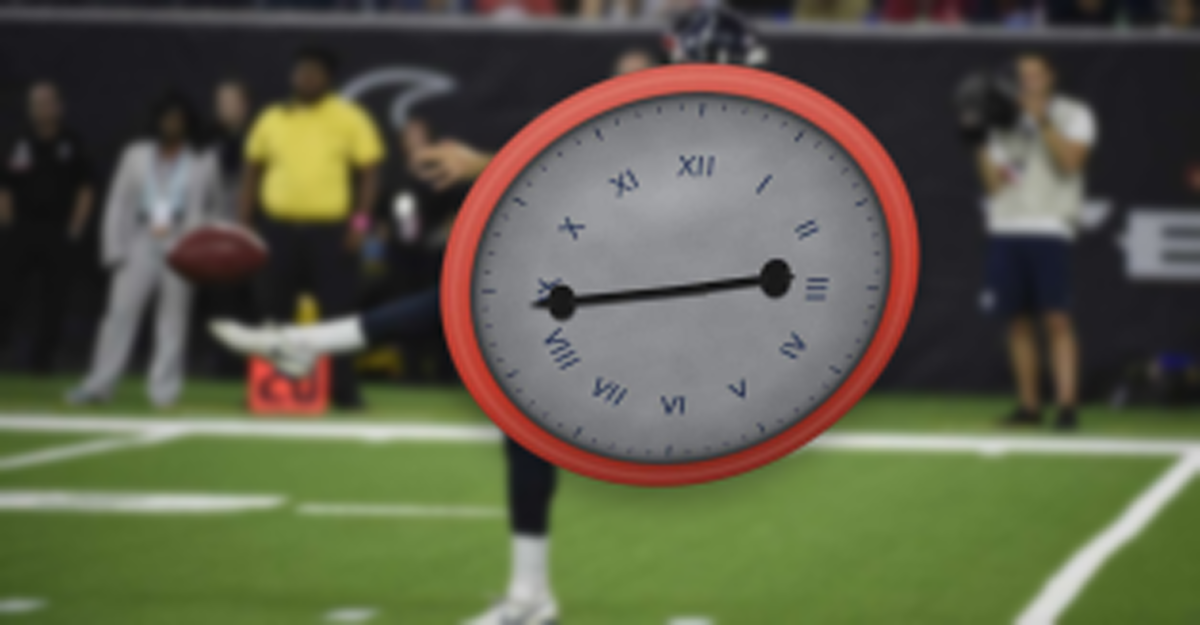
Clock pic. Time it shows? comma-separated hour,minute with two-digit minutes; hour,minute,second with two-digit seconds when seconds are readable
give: 2,44
